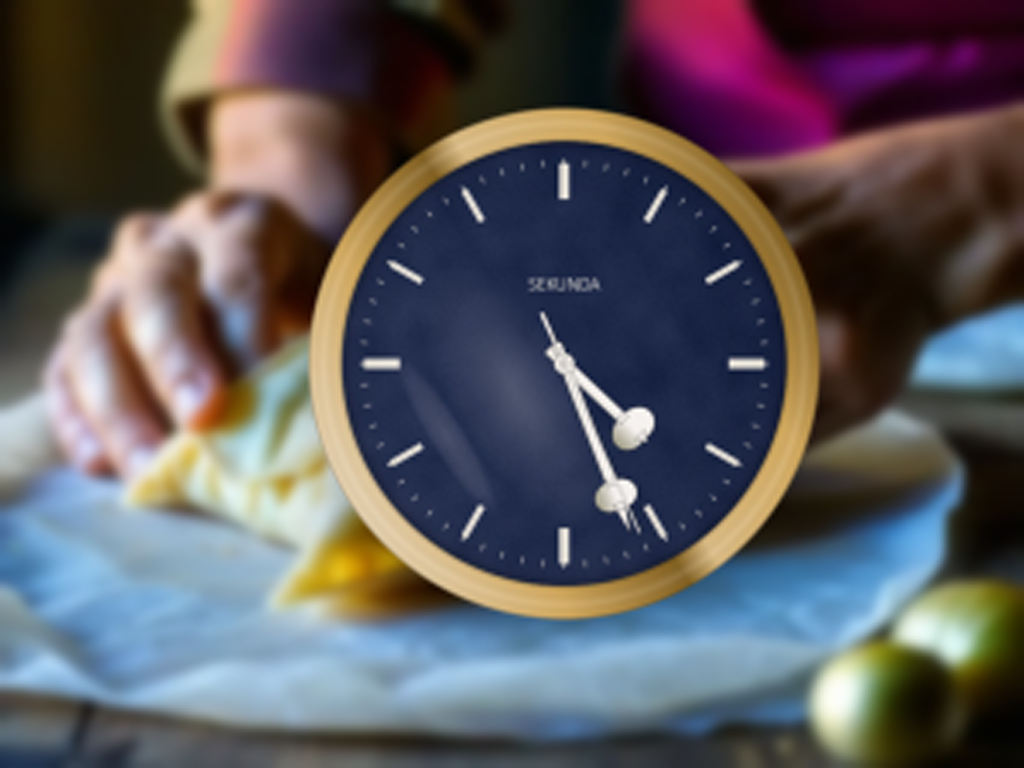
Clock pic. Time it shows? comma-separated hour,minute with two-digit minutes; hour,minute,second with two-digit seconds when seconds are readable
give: 4,26,26
